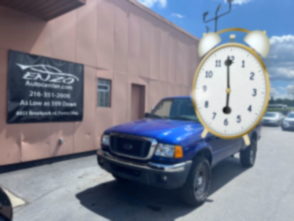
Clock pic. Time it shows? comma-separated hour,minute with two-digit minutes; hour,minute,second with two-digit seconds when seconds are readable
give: 5,59
